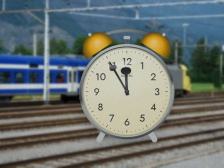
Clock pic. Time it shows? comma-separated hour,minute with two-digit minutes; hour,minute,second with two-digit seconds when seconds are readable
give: 11,55
